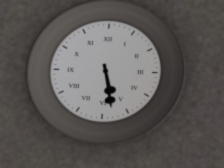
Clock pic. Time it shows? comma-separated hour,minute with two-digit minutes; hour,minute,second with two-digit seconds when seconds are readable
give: 5,28
